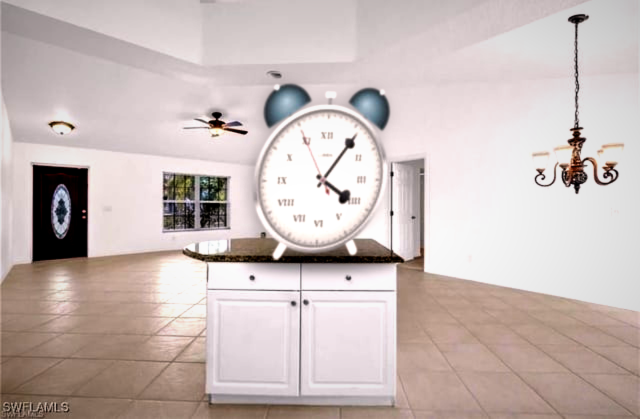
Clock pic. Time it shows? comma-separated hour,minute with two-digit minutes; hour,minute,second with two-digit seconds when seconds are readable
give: 4,05,55
